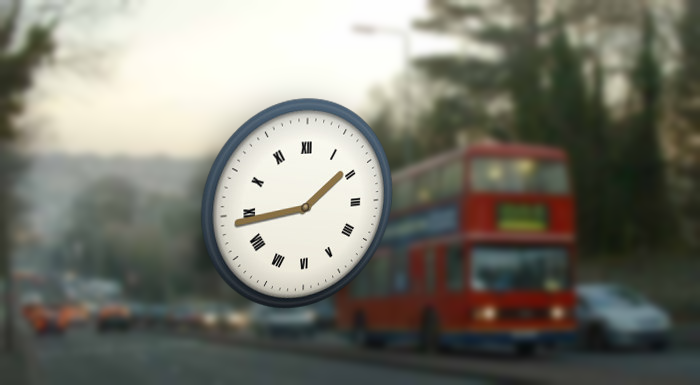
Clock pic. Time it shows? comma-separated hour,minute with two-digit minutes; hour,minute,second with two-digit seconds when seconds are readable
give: 1,44
